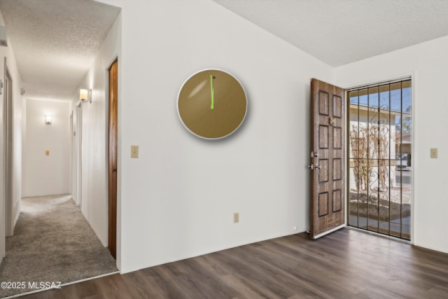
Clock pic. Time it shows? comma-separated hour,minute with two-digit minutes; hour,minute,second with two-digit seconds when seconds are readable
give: 11,59
